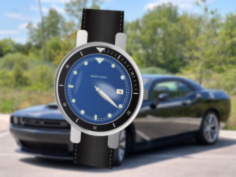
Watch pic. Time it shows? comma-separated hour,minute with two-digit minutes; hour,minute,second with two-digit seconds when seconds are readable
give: 4,21
